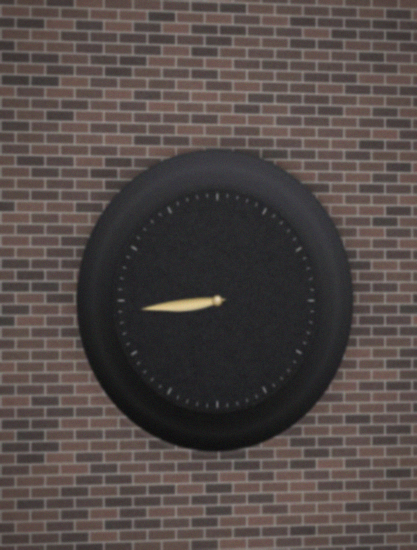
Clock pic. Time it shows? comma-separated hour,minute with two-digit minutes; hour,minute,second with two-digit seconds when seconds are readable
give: 8,44
